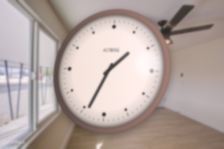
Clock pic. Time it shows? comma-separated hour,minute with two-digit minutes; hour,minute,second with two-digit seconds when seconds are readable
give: 1,34
